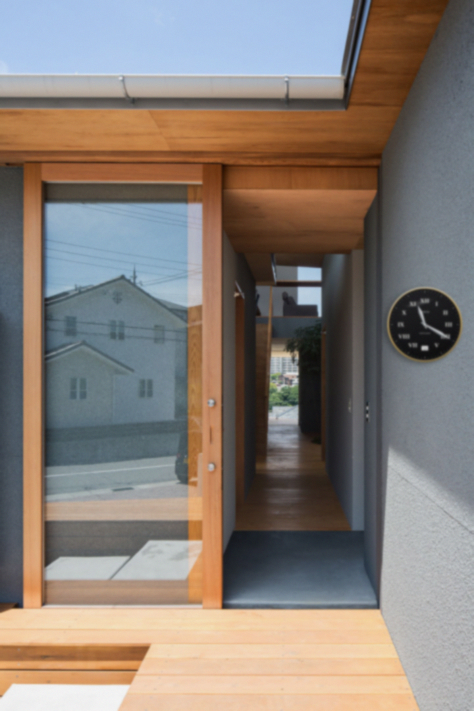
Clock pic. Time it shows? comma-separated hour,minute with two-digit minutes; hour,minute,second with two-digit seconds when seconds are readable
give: 11,20
